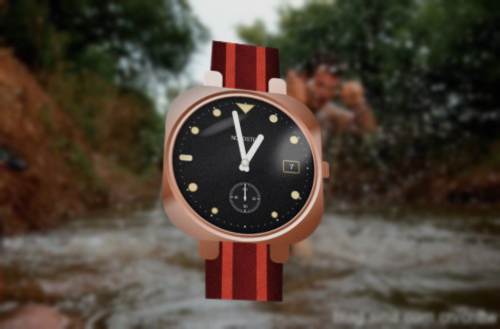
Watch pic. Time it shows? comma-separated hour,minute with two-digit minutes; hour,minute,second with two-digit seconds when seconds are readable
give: 12,58
